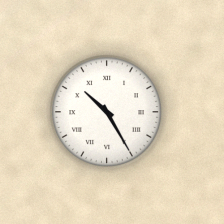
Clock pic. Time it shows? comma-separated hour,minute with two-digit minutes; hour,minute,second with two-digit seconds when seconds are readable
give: 10,25
